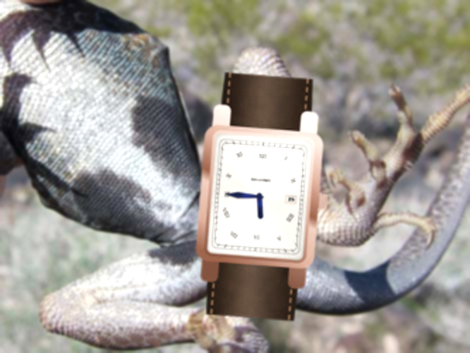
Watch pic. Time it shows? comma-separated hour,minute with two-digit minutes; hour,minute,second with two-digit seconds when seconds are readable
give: 5,45
